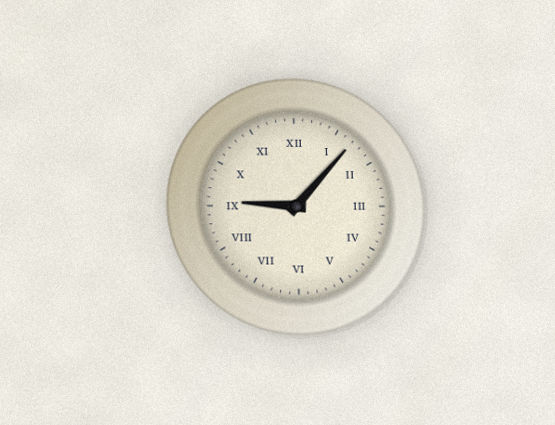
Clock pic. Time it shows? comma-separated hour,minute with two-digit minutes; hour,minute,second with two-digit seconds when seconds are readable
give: 9,07
